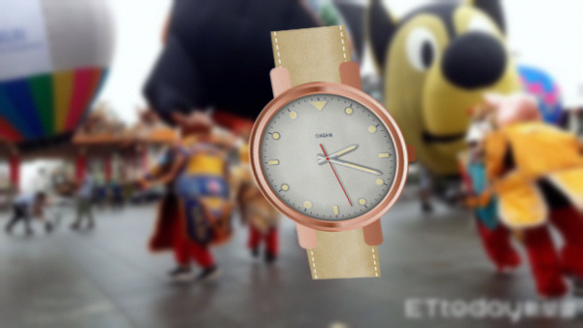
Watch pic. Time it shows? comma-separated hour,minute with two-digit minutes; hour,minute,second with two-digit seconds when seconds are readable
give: 2,18,27
